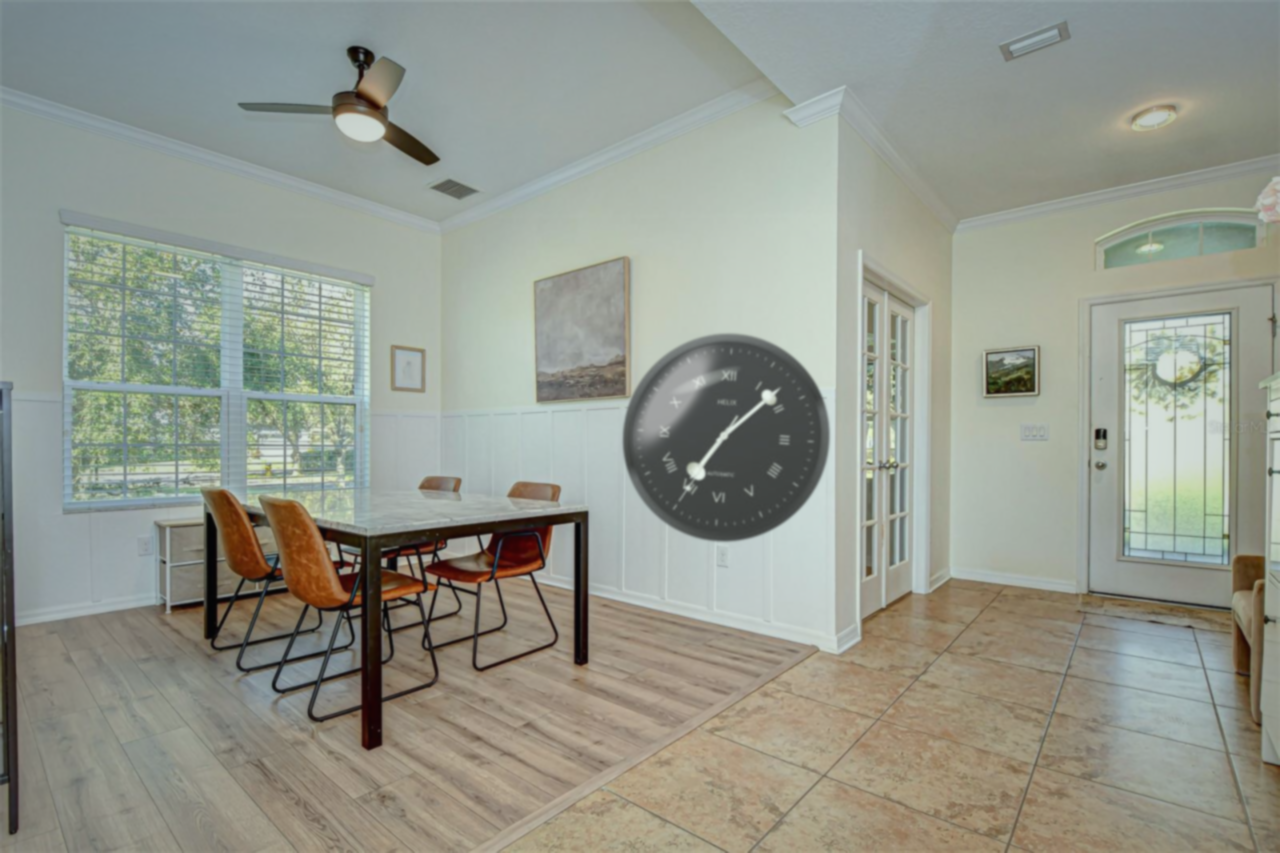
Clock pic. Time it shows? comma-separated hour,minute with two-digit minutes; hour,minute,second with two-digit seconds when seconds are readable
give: 7,07,35
